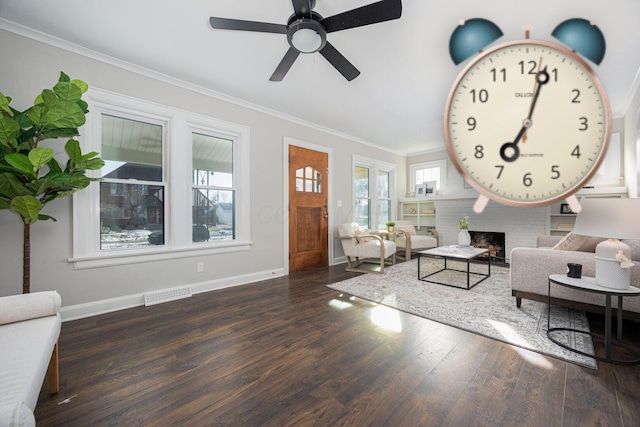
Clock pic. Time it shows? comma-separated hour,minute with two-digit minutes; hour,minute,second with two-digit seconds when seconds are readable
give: 7,03,02
